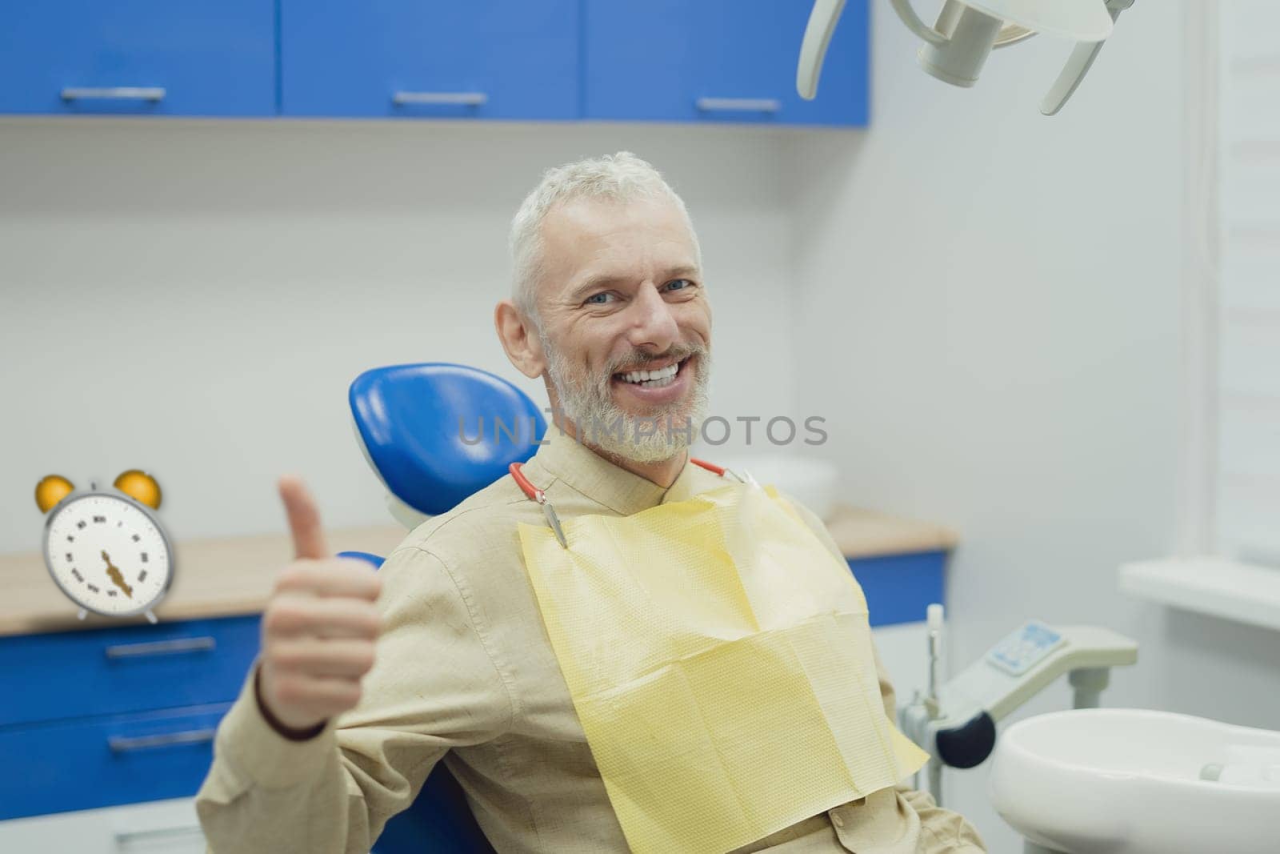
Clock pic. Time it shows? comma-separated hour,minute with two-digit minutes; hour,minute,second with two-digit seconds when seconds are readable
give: 5,26
